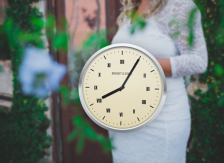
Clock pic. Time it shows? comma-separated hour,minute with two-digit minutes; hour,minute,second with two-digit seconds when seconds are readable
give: 8,05
